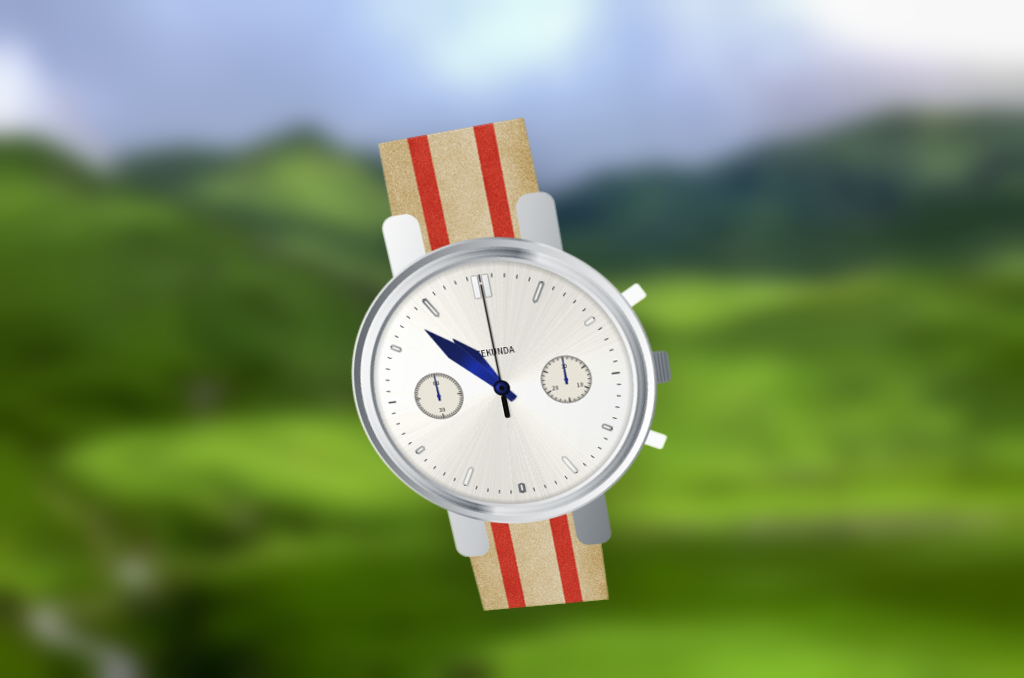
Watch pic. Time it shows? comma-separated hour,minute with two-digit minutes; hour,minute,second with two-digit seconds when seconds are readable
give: 10,53
